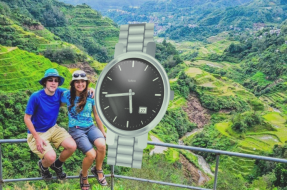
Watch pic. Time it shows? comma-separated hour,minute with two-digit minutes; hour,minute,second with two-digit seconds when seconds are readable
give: 5,44
